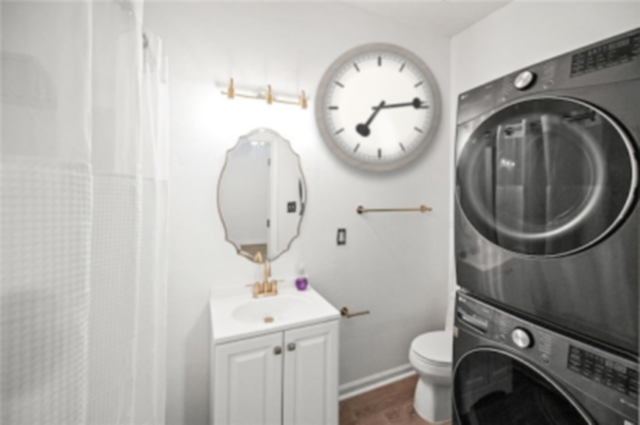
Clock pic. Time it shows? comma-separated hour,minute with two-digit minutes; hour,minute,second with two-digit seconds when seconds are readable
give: 7,14
